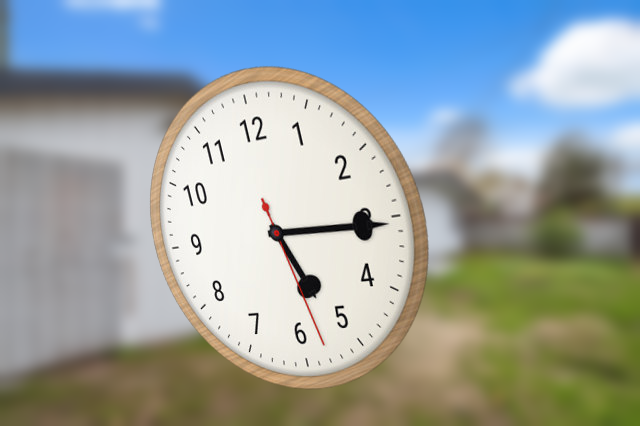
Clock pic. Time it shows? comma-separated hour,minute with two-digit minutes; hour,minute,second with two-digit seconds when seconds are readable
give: 5,15,28
